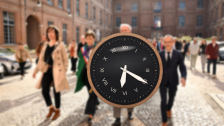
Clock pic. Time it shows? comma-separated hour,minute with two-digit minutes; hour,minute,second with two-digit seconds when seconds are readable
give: 6,20
